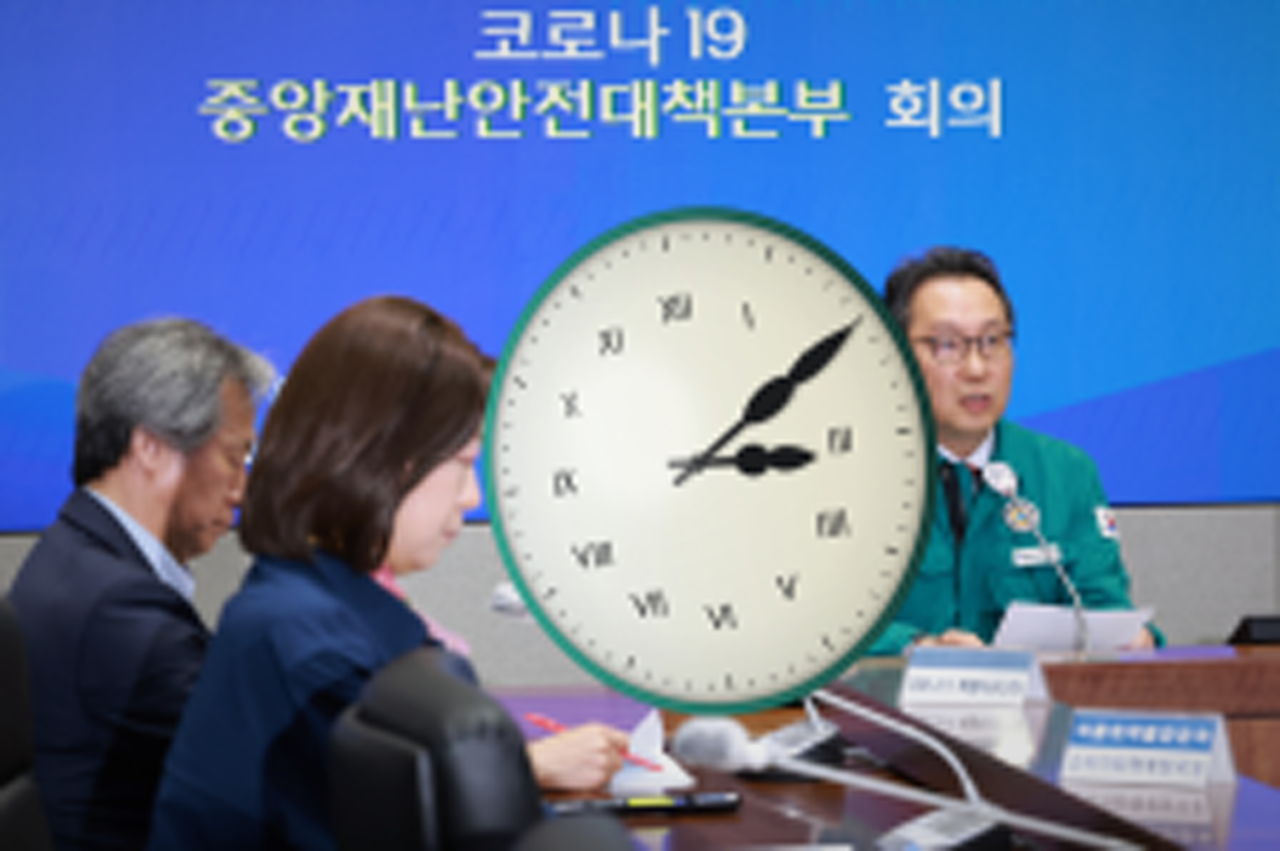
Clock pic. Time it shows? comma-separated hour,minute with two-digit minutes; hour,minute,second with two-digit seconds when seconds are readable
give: 3,10
